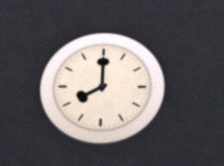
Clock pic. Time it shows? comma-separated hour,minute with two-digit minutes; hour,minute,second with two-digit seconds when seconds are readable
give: 8,00
